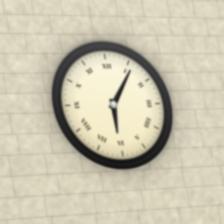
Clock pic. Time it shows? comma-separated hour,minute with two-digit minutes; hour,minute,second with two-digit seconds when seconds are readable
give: 6,06
